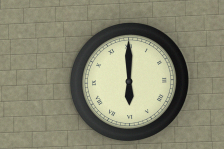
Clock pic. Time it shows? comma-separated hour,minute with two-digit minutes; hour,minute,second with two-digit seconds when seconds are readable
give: 6,00
